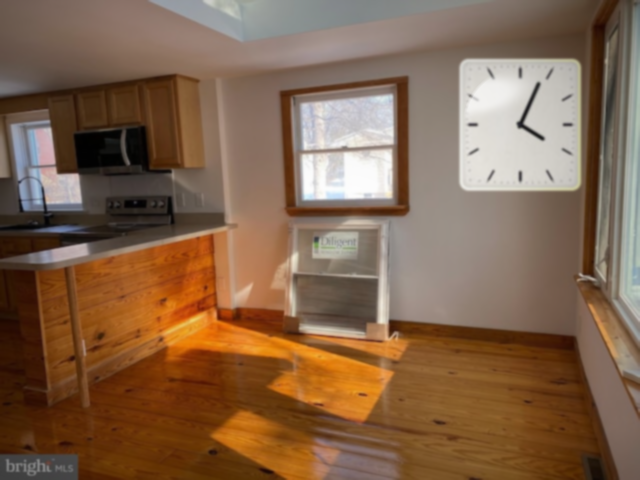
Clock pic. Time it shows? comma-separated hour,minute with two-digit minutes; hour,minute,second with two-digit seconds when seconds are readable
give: 4,04
